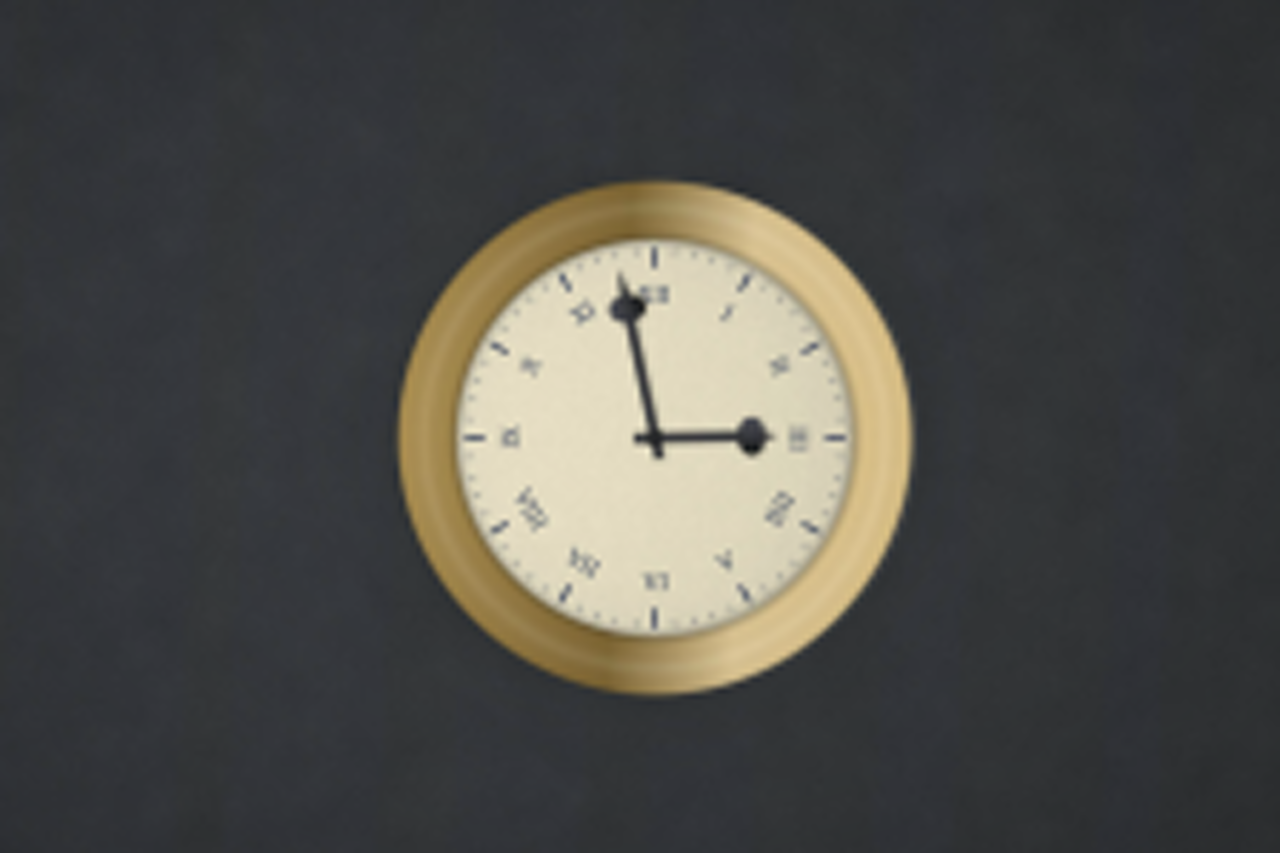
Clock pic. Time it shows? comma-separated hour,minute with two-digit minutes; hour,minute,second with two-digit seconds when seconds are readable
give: 2,58
